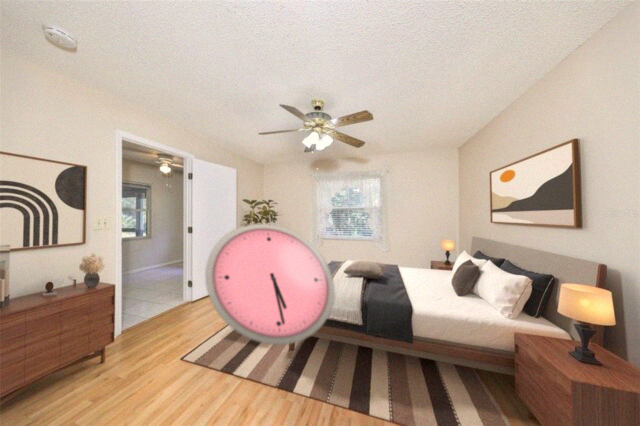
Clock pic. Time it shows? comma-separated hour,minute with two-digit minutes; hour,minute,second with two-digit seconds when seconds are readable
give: 5,29
